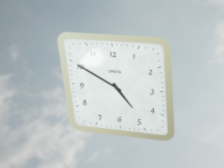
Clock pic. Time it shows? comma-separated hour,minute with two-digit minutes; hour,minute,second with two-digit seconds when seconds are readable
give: 4,50
